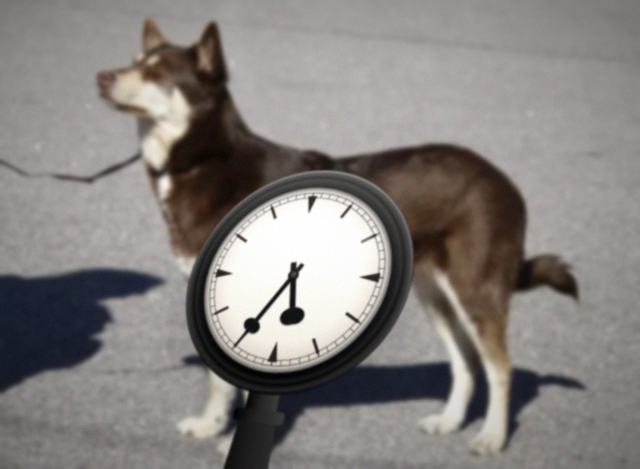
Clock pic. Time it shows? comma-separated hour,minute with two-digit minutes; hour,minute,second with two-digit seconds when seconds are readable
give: 5,35
